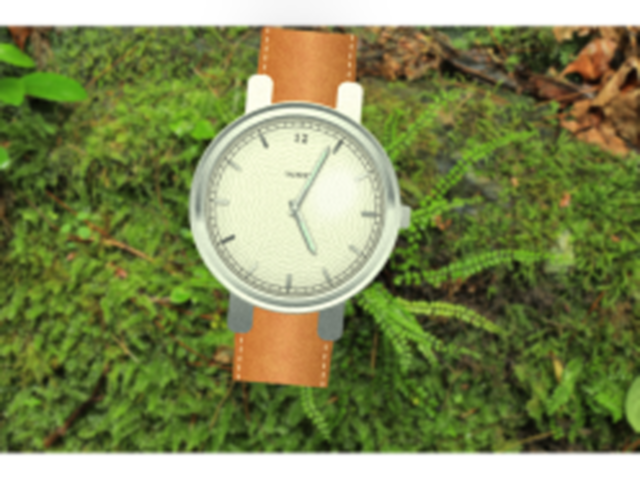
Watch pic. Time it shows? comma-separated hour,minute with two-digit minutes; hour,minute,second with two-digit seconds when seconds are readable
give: 5,04
